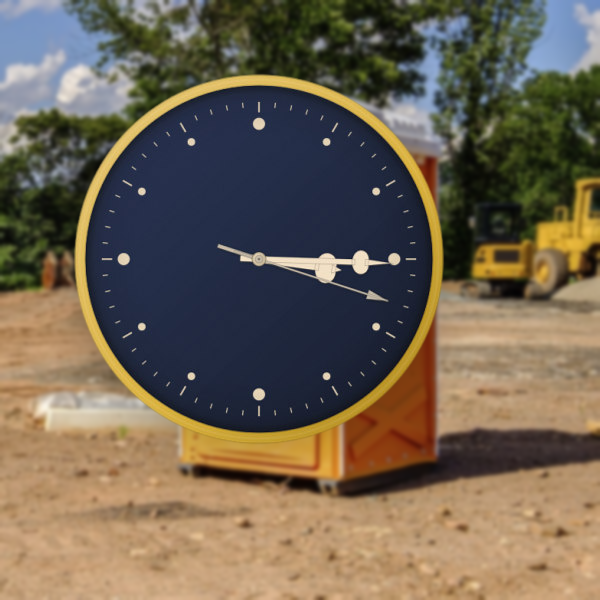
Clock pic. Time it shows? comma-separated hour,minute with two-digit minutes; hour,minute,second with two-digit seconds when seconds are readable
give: 3,15,18
